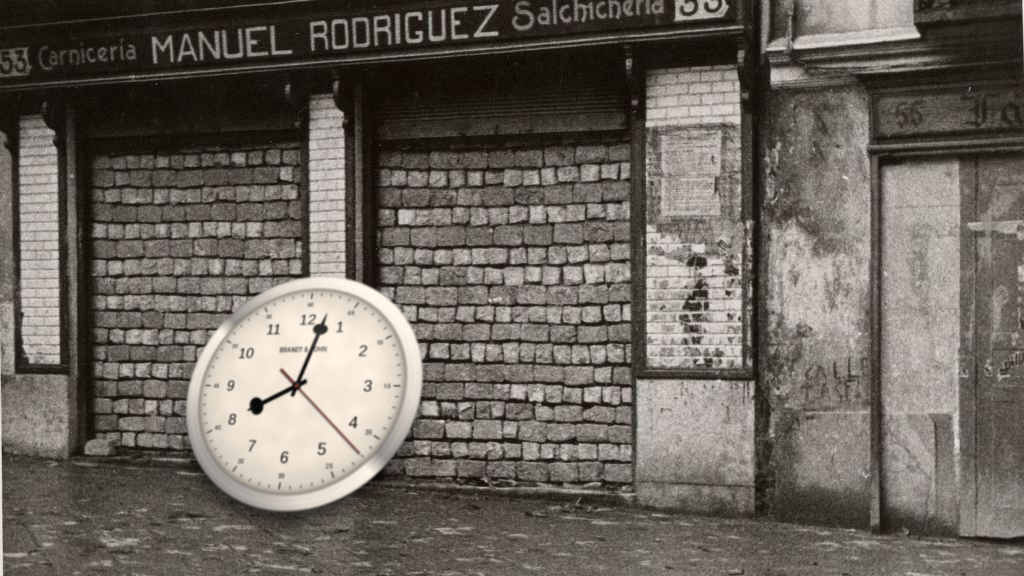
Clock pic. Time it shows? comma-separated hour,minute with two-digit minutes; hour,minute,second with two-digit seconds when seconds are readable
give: 8,02,22
